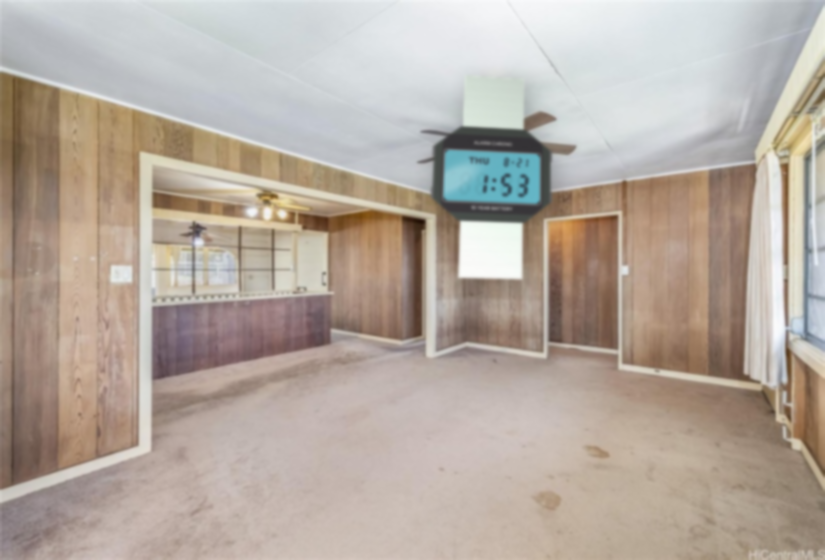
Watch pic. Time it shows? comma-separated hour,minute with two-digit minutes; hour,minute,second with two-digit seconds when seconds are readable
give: 1,53
